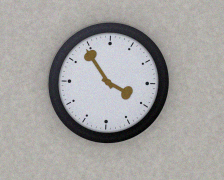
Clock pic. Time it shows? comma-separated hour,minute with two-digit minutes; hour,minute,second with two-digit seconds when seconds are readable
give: 3,54
